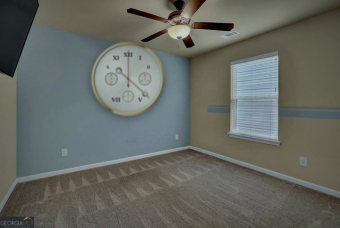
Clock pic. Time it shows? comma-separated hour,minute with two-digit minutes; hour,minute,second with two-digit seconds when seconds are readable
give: 10,22
